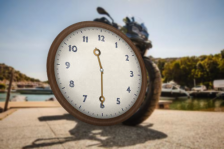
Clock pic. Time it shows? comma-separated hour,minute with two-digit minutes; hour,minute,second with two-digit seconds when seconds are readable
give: 11,30
